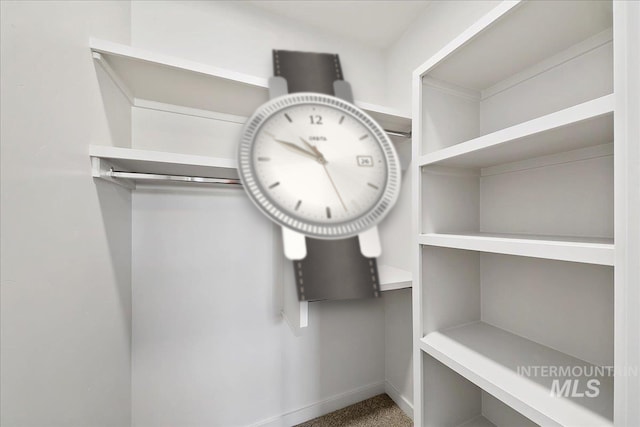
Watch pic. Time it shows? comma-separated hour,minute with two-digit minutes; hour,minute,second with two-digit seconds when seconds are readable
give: 10,49,27
